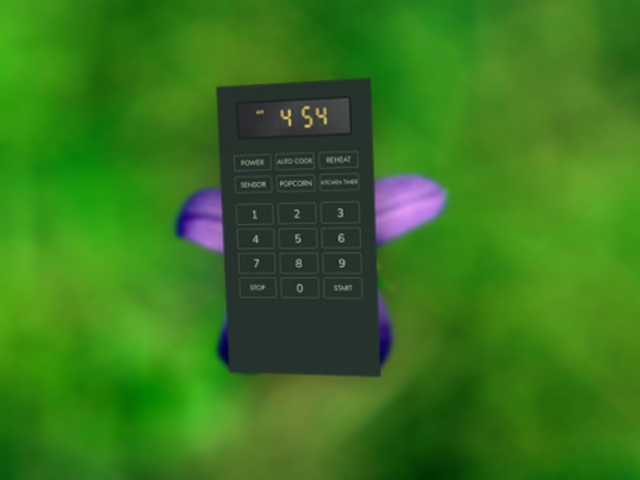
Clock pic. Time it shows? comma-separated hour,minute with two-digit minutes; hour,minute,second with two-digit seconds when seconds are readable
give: 4,54
